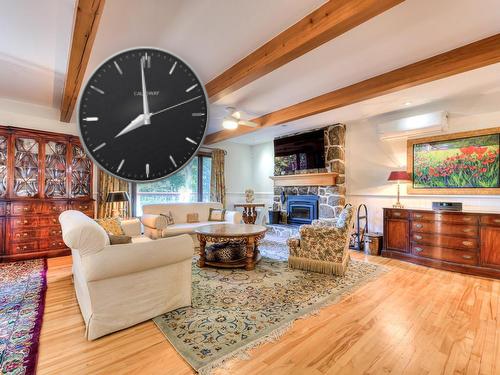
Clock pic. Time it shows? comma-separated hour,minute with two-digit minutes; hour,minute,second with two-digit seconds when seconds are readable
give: 7,59,12
